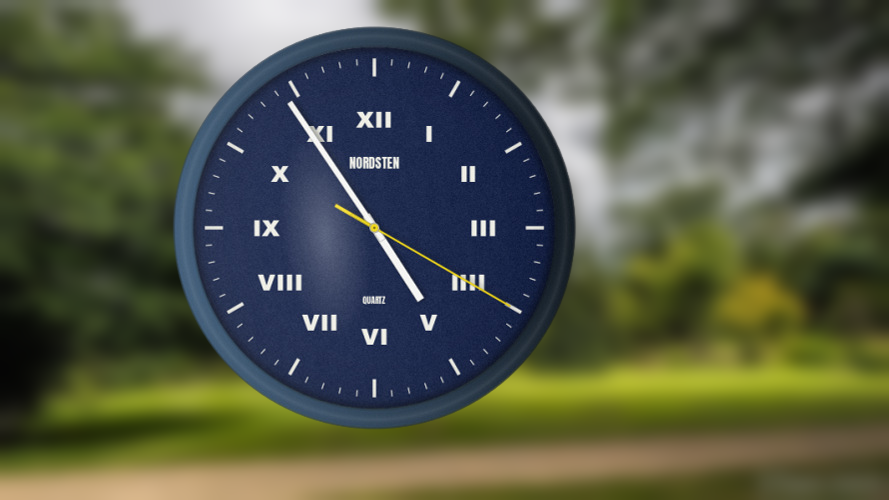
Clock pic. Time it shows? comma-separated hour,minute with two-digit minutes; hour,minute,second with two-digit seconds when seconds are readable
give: 4,54,20
